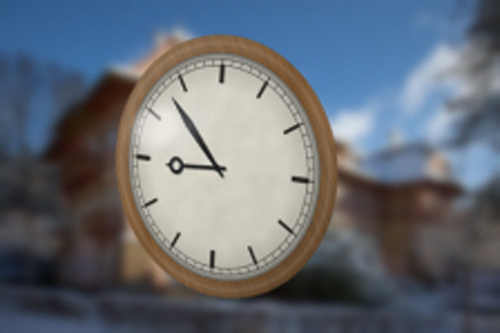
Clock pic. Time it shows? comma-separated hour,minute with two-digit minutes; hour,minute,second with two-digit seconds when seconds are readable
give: 8,53
